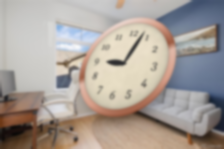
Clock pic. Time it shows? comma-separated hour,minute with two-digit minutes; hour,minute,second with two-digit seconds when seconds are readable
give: 9,03
